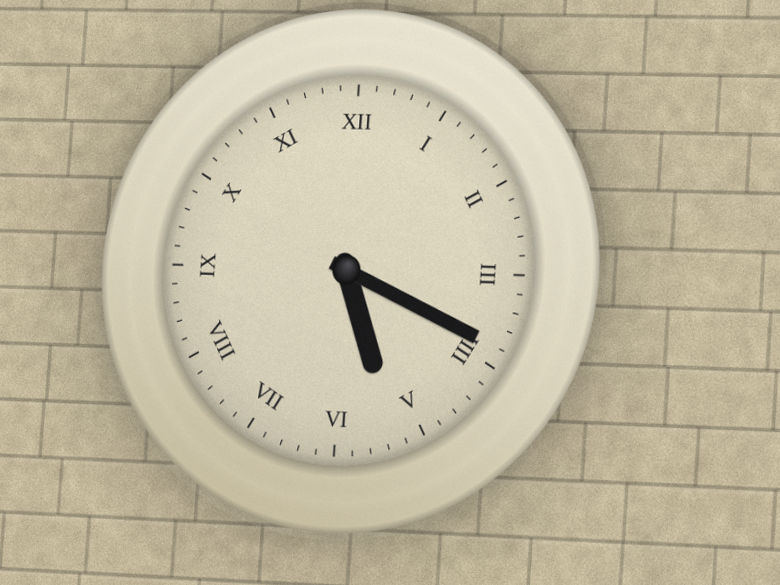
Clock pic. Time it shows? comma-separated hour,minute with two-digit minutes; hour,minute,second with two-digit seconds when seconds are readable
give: 5,19
